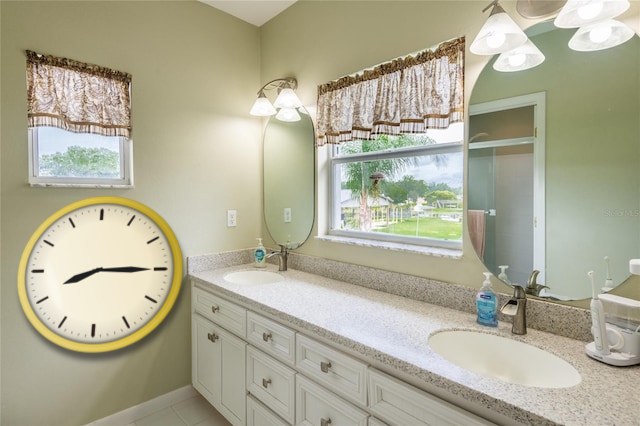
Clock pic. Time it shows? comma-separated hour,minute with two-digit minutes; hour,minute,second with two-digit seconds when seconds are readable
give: 8,15
